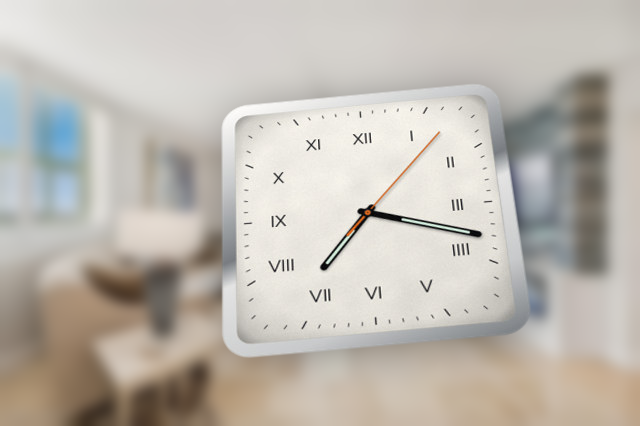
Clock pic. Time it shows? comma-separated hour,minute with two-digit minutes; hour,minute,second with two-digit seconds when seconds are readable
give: 7,18,07
